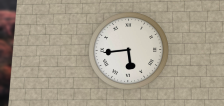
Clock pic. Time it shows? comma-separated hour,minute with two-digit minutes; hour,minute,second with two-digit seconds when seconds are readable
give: 5,44
